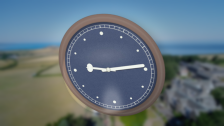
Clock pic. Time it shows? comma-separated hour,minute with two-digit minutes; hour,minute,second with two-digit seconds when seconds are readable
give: 9,14
